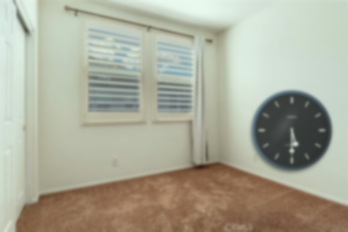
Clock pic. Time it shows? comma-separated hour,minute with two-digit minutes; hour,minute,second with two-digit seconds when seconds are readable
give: 5,30
